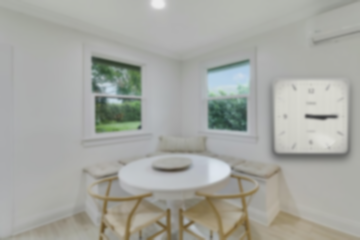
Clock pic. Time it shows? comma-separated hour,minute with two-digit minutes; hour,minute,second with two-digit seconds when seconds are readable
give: 3,15
